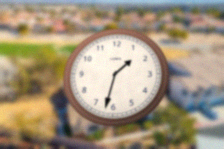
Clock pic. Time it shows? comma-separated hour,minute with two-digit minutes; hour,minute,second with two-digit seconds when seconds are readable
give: 1,32
